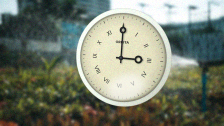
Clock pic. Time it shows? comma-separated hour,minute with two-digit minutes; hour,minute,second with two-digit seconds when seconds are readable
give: 3,00
